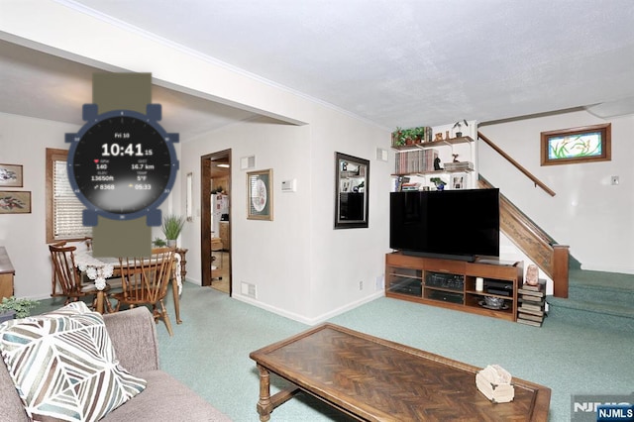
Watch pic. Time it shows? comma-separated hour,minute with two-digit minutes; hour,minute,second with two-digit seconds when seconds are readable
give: 10,41
